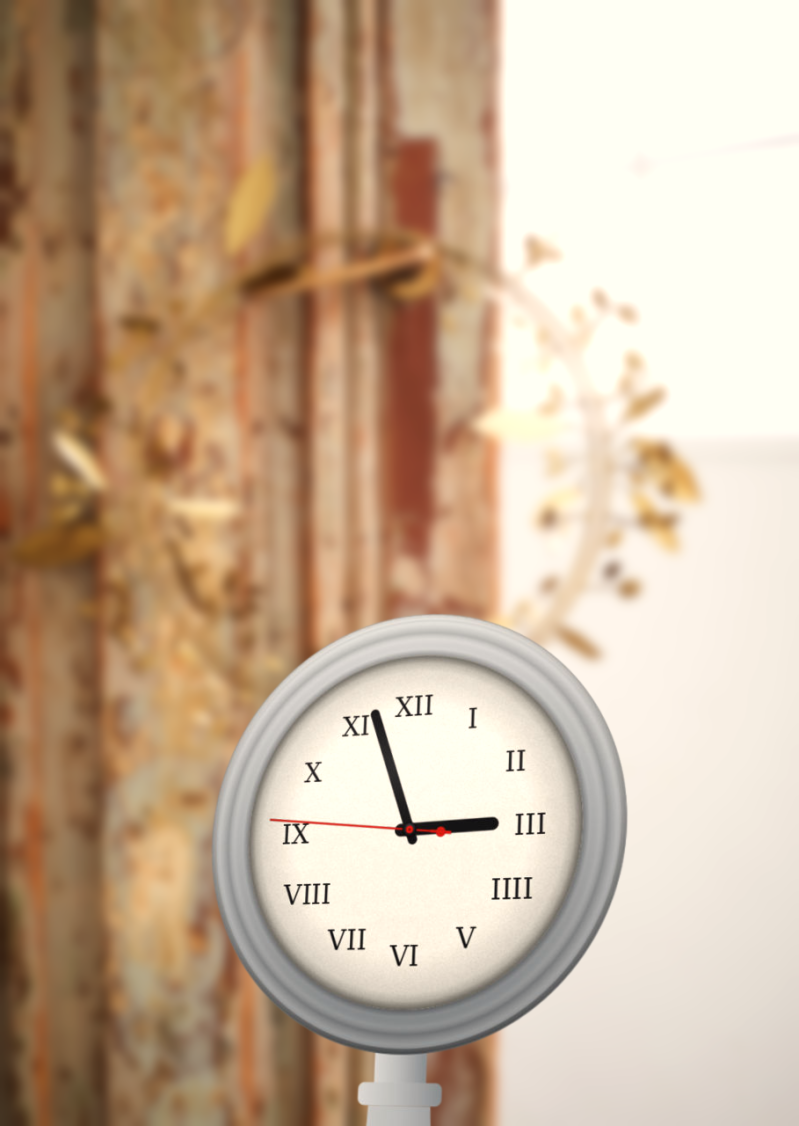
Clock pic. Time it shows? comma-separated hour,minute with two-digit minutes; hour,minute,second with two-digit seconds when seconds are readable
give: 2,56,46
